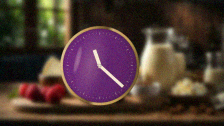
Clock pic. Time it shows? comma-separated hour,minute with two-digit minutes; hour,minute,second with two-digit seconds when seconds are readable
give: 11,22
